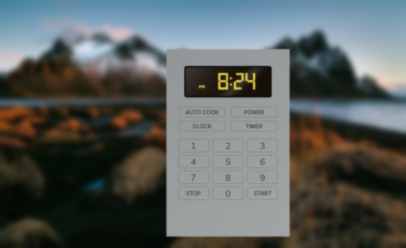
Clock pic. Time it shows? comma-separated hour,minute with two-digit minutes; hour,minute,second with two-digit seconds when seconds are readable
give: 8,24
